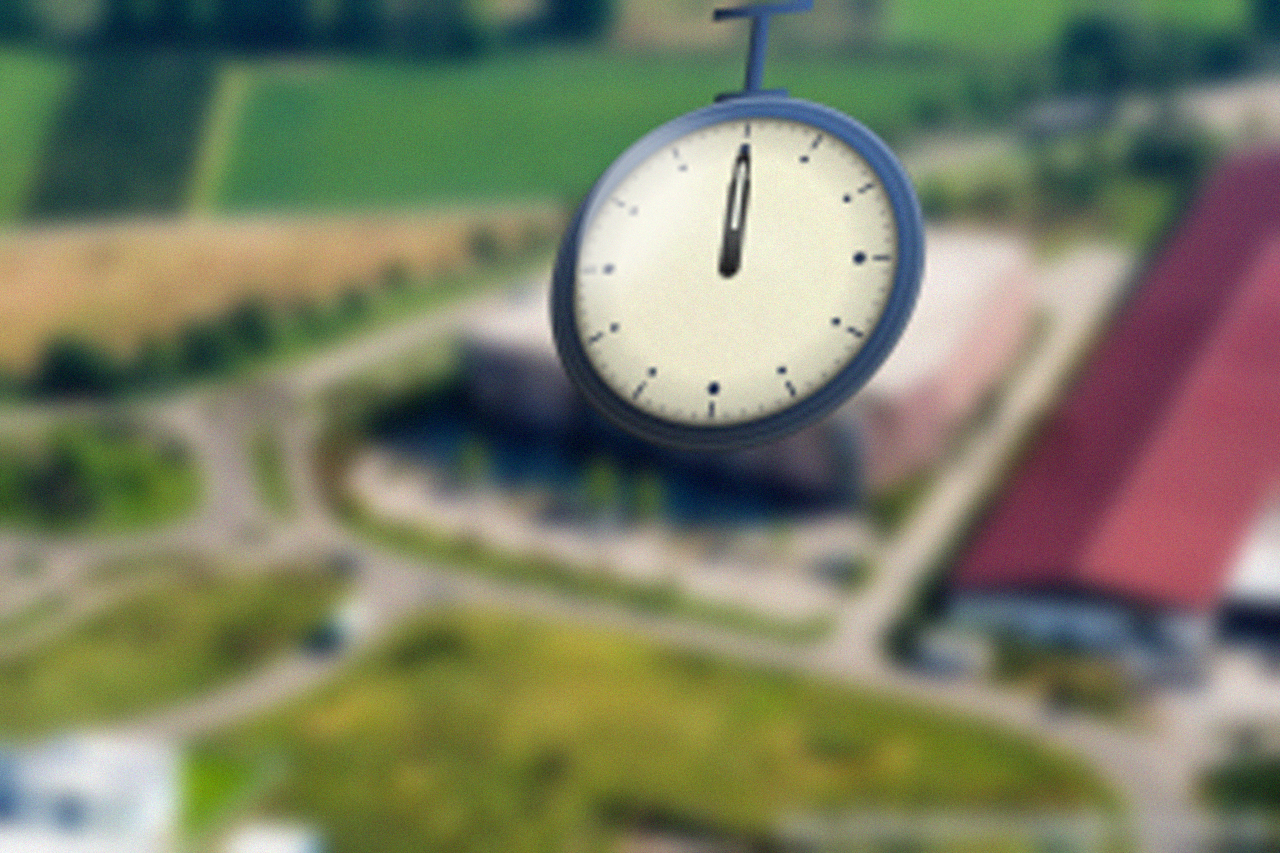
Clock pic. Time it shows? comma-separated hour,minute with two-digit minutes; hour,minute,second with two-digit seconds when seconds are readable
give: 12,00
